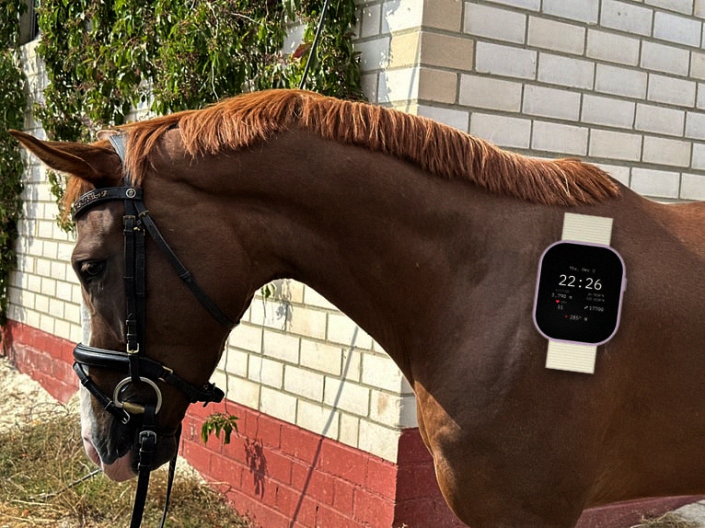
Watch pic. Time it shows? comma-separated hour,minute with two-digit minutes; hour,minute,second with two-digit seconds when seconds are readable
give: 22,26
